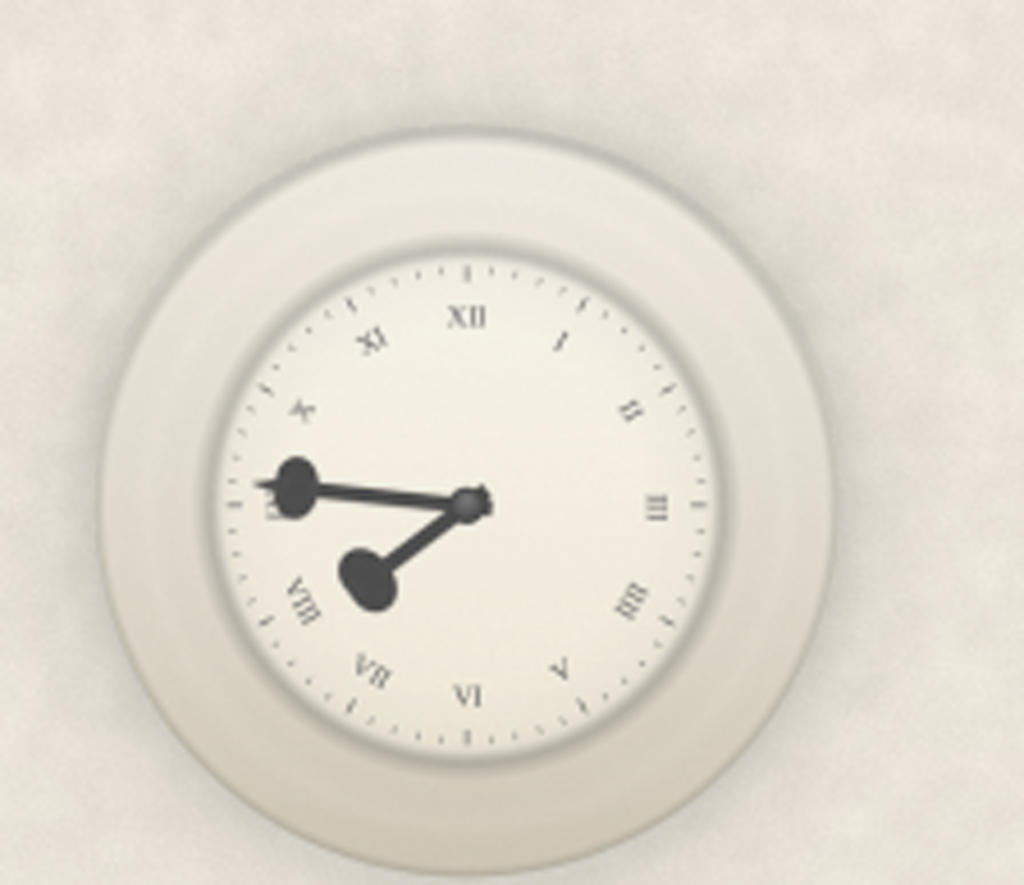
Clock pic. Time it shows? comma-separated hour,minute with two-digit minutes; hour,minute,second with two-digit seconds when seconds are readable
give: 7,46
